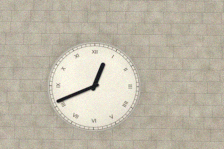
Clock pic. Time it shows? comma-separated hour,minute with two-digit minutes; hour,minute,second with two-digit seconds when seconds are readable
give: 12,41
